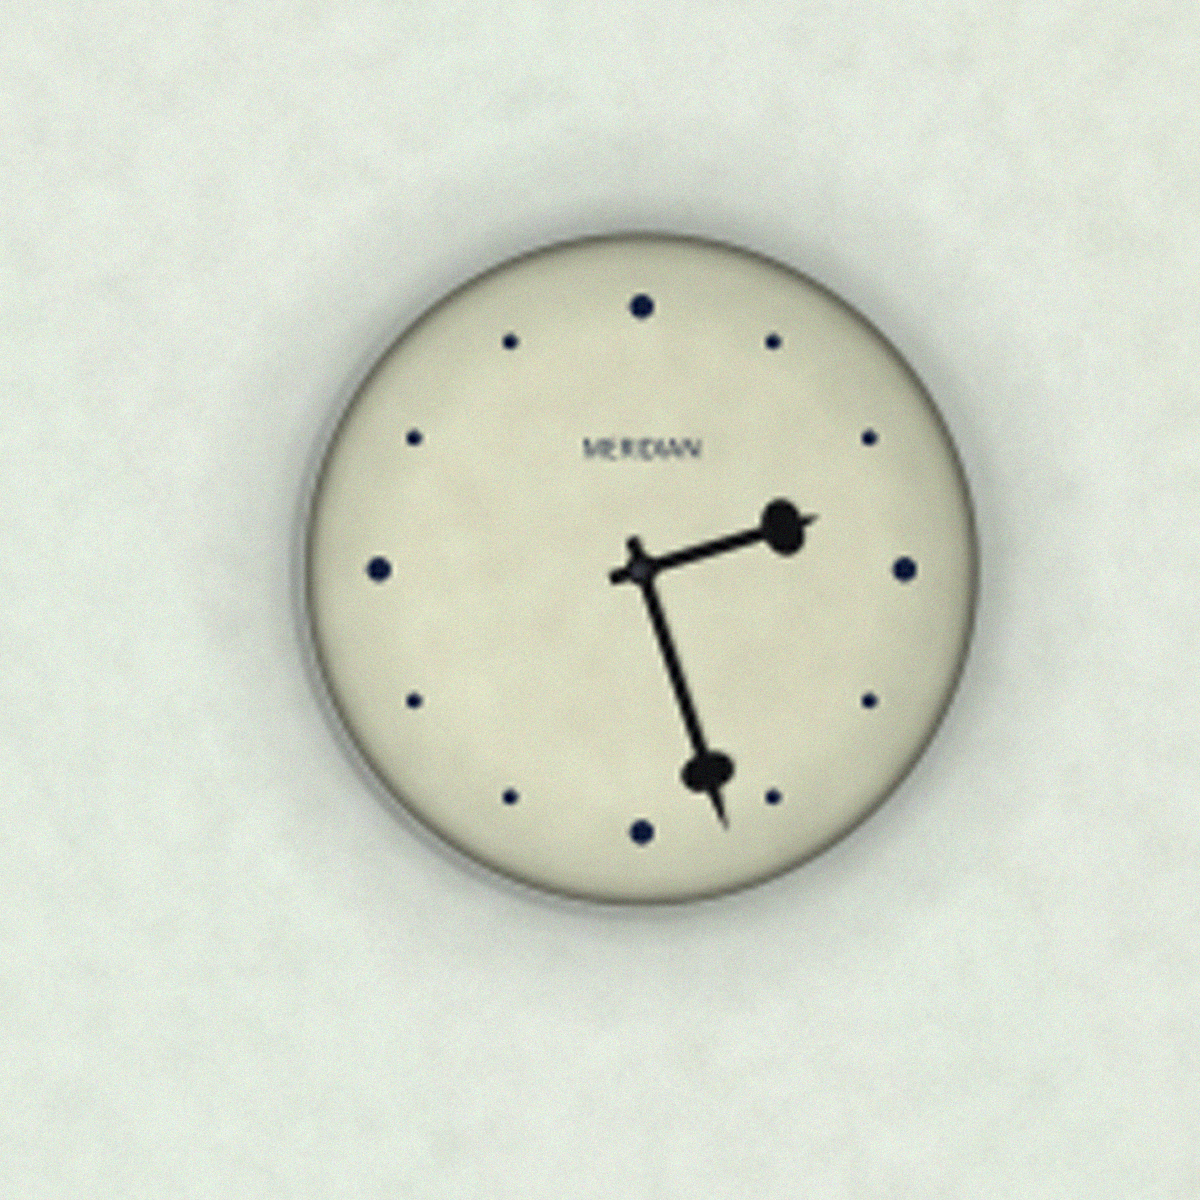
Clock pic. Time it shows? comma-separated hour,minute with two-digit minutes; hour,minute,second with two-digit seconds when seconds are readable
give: 2,27
